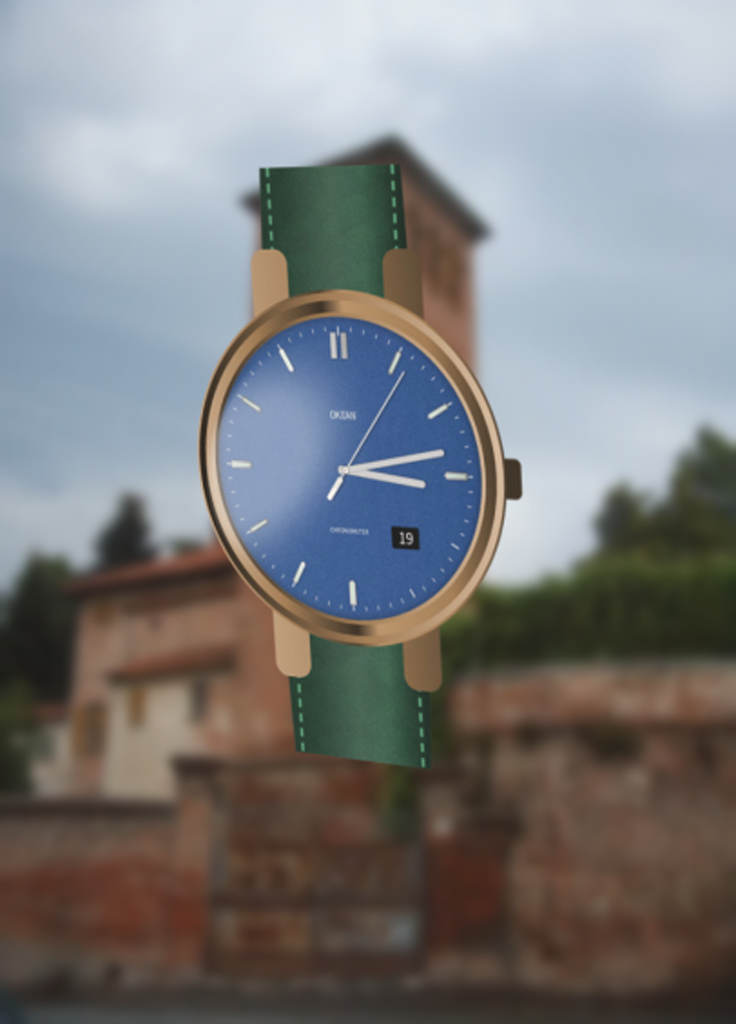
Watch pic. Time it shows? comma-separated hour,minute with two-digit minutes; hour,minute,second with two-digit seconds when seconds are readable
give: 3,13,06
